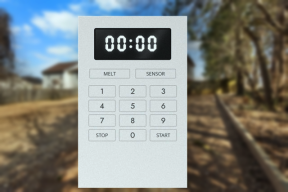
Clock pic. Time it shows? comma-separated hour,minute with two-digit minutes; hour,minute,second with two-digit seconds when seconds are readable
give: 0,00
